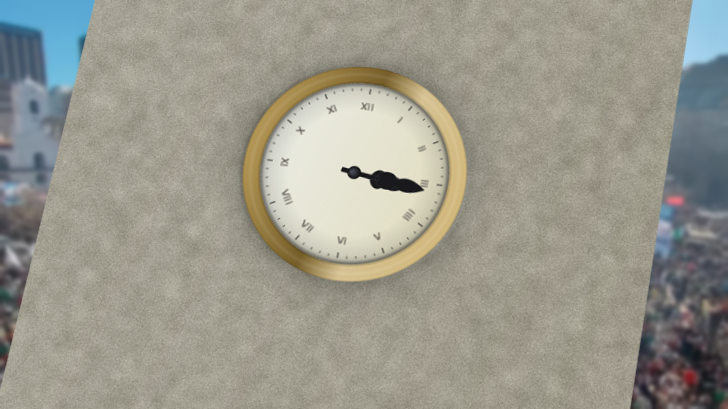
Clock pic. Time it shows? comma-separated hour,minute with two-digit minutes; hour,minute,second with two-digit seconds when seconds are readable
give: 3,16
